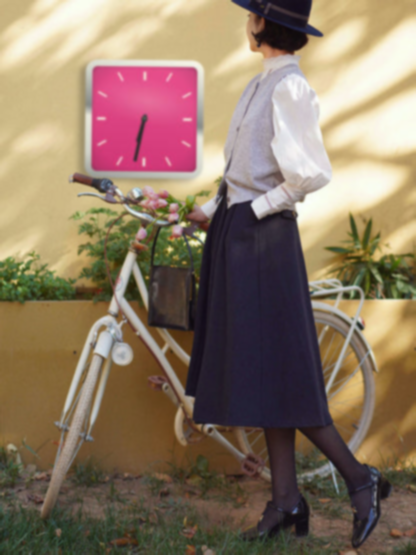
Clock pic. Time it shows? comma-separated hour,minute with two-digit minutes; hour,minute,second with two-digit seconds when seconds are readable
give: 6,32
